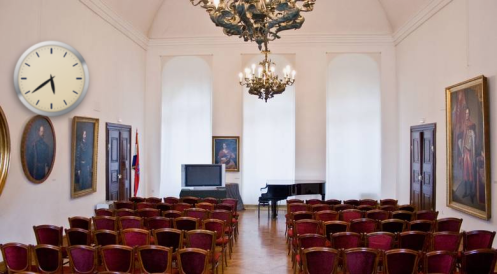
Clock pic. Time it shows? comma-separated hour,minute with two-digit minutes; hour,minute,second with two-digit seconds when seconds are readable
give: 5,39
